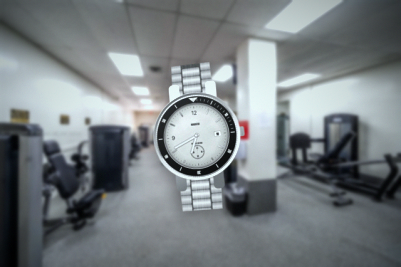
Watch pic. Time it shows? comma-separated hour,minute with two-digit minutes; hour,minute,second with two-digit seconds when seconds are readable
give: 6,41
